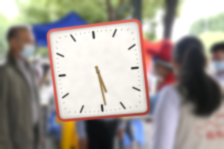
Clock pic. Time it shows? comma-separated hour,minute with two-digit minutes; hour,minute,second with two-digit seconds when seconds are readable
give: 5,29
